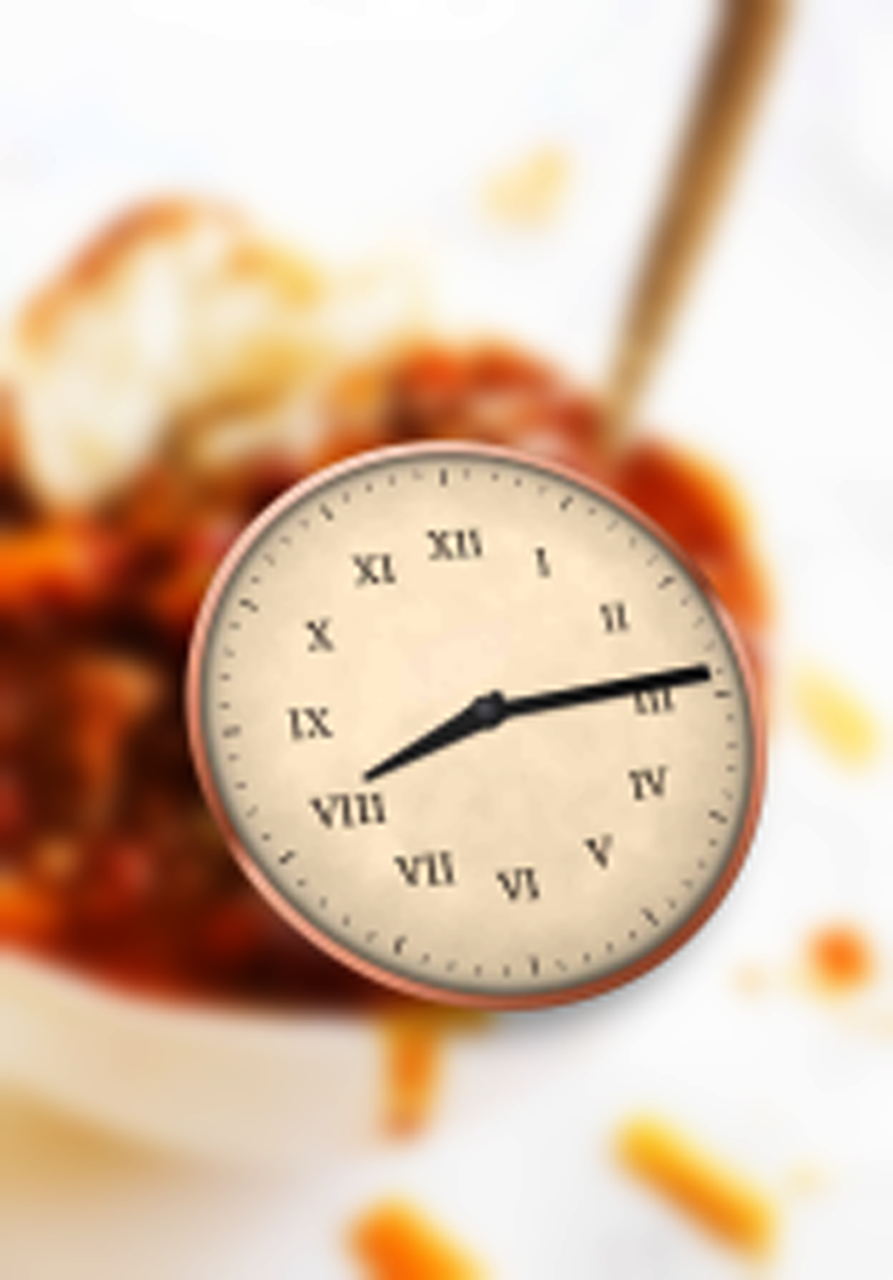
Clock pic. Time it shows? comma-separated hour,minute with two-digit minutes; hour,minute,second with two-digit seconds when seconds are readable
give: 8,14
